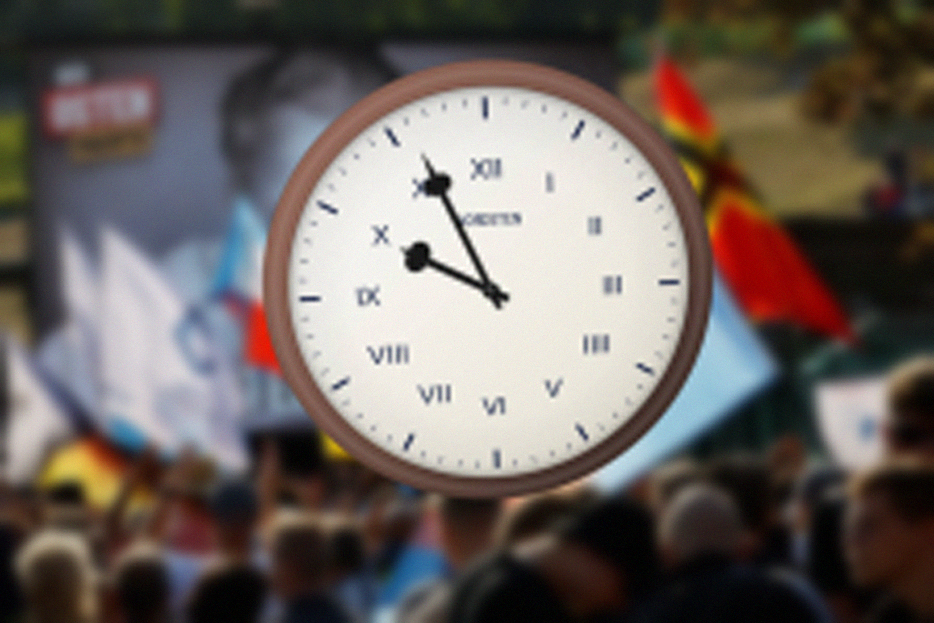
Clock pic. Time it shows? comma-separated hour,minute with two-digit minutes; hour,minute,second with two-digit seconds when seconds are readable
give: 9,56
